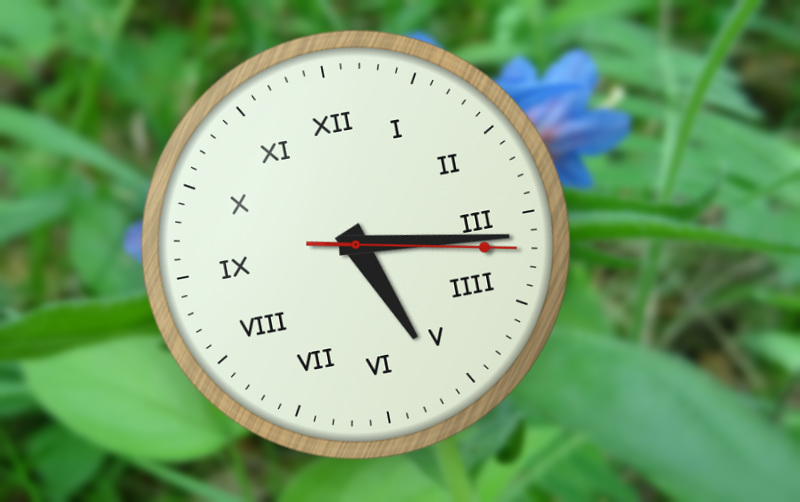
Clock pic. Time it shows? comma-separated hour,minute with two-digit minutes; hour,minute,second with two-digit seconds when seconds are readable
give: 5,16,17
